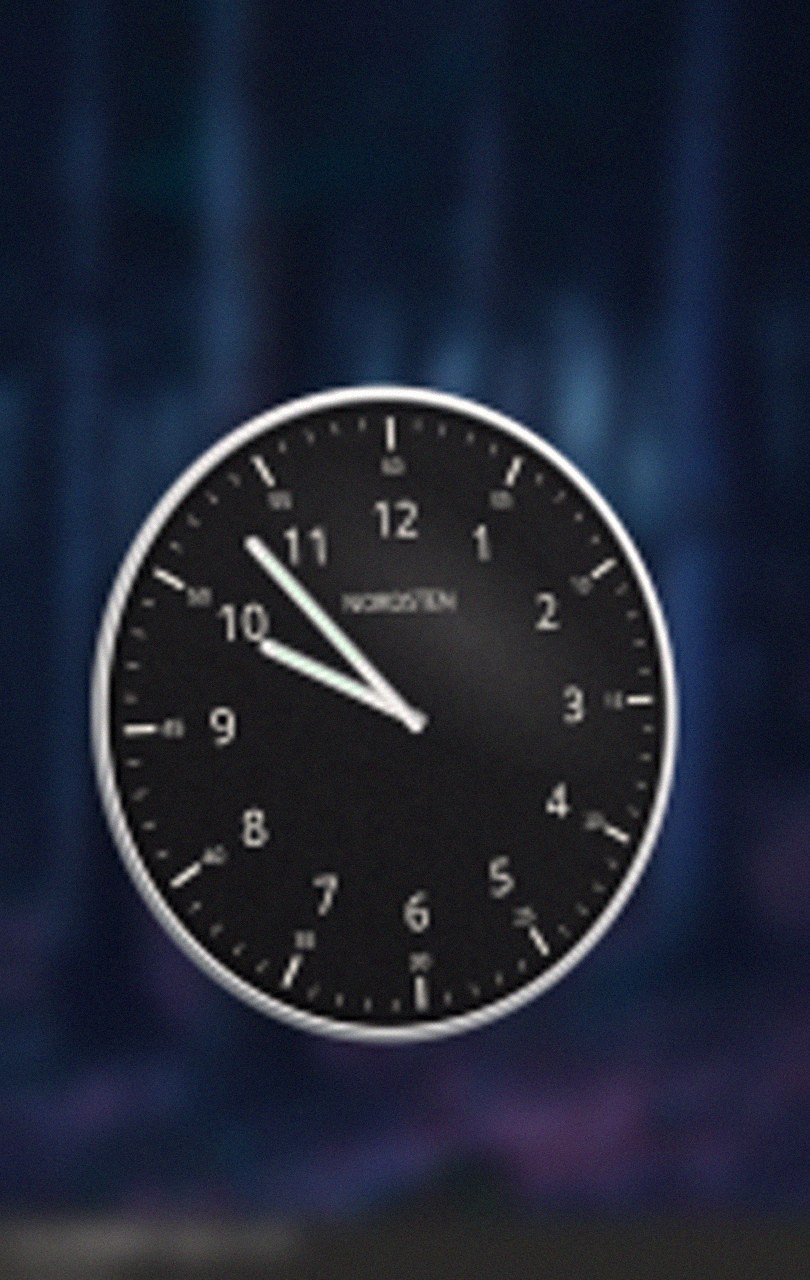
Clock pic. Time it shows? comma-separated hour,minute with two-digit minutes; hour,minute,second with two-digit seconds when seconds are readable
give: 9,53
